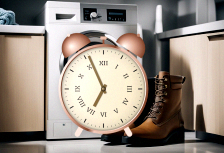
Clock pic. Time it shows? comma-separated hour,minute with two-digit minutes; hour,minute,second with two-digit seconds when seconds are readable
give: 6,56
